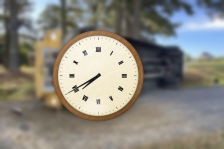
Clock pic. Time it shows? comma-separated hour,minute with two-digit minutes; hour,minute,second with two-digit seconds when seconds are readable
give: 7,40
